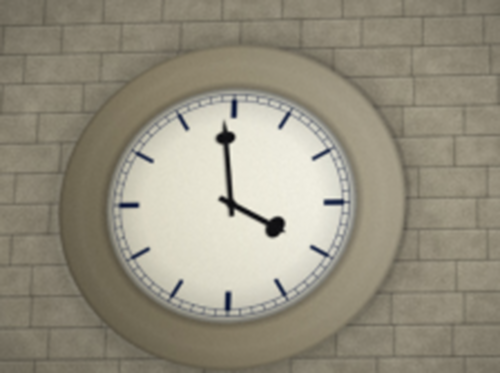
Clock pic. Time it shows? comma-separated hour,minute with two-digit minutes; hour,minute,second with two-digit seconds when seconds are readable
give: 3,59
